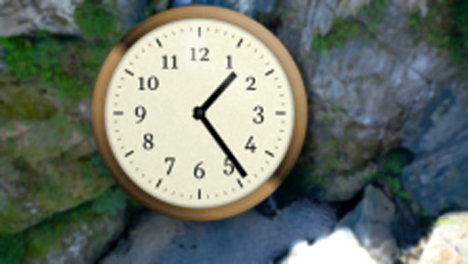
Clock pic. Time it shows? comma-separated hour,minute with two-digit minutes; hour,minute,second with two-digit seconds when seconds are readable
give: 1,24
